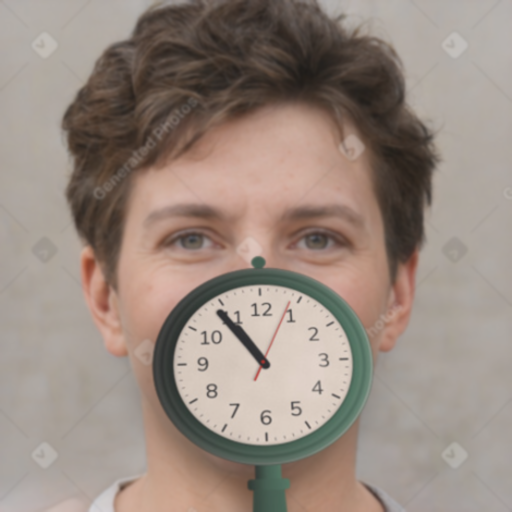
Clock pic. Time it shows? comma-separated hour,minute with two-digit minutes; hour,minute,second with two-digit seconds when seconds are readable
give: 10,54,04
